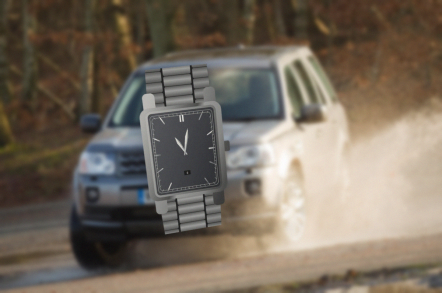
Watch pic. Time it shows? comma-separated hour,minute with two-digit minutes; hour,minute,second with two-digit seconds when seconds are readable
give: 11,02
